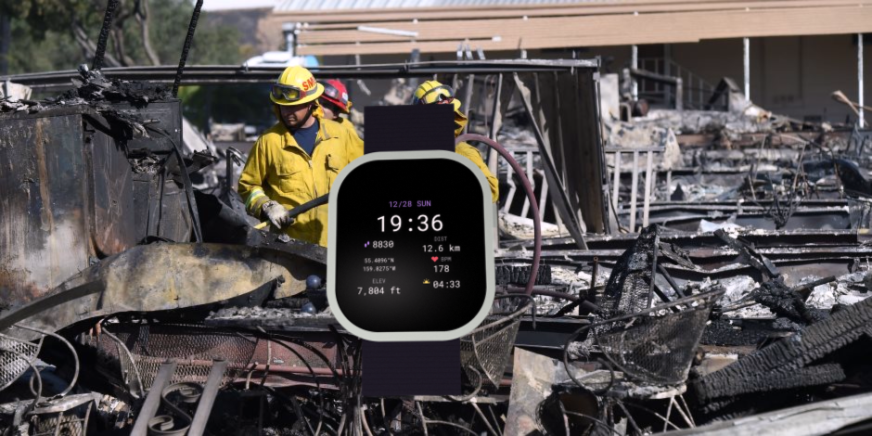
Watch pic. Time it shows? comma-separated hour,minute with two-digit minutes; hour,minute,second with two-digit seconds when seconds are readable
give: 19,36
